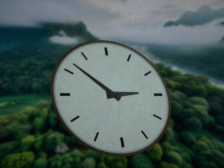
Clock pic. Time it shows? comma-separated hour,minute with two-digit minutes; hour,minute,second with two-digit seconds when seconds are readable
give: 2,52
